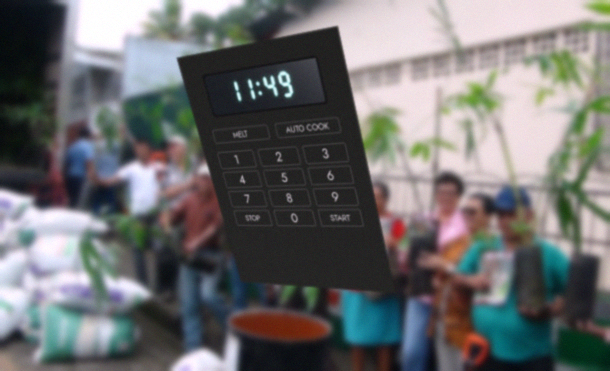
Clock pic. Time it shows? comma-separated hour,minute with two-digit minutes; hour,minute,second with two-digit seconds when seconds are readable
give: 11,49
